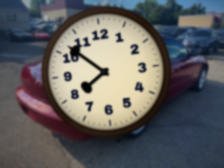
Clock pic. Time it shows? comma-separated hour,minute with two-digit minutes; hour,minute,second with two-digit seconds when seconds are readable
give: 7,52
